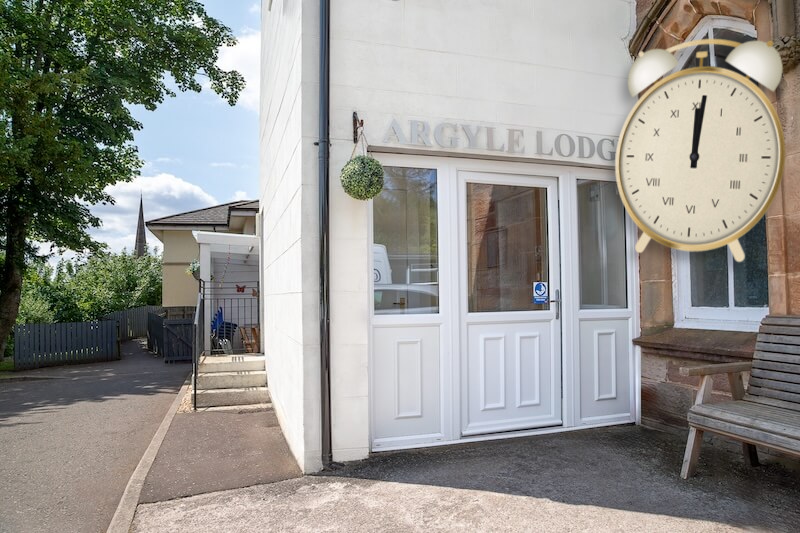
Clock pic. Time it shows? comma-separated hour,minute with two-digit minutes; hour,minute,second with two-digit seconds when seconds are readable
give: 12,01
